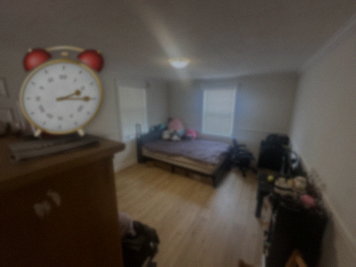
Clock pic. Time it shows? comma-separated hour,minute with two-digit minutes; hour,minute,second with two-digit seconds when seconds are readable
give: 2,15
